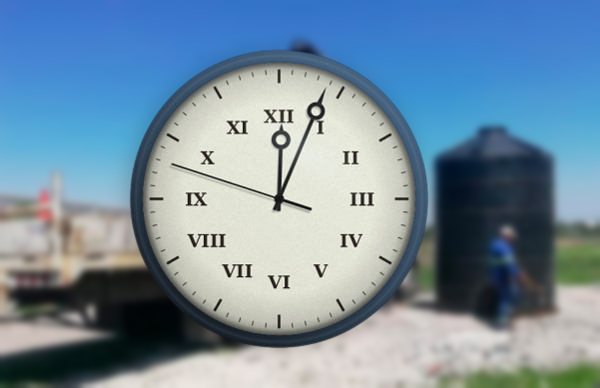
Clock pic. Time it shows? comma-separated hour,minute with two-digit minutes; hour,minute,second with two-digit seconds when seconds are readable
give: 12,03,48
